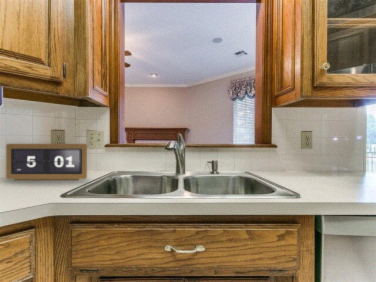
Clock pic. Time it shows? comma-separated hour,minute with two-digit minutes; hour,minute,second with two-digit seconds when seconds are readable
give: 5,01
